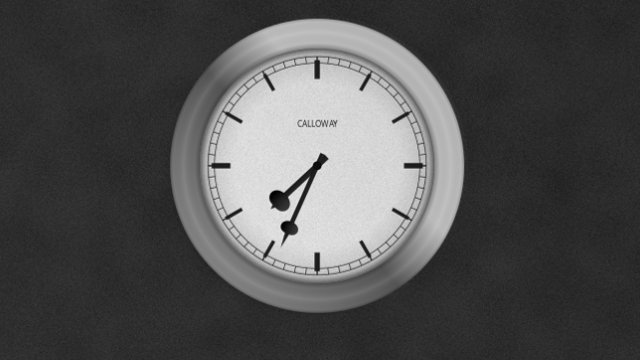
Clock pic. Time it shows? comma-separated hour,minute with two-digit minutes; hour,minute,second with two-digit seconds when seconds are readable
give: 7,34
